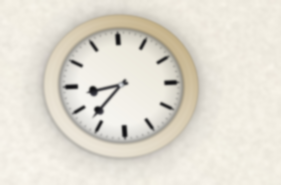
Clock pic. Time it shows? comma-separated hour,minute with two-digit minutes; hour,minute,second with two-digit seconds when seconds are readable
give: 8,37
